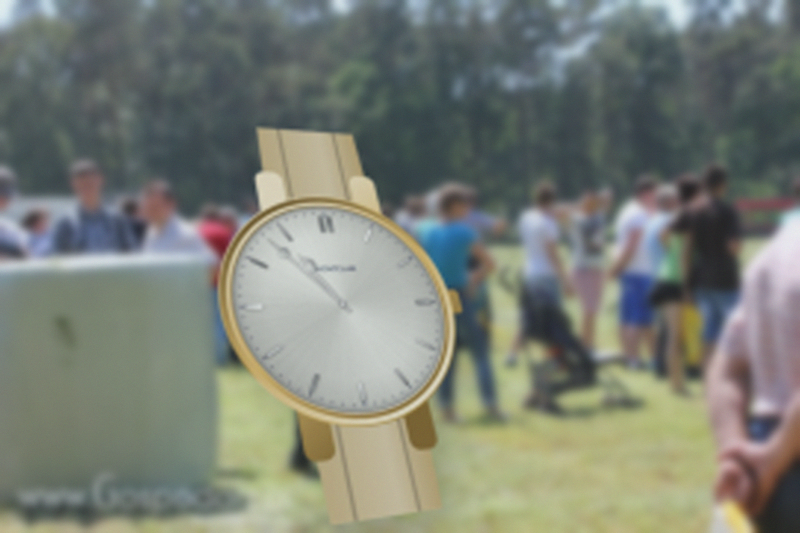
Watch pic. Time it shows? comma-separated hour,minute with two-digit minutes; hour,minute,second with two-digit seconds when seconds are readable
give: 10,53
